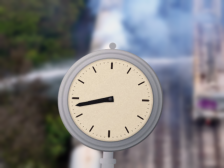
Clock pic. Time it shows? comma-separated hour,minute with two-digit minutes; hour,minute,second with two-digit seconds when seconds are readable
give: 8,43
